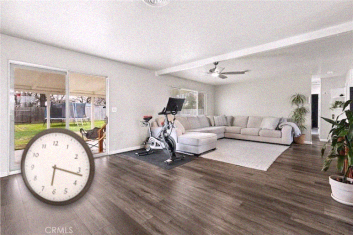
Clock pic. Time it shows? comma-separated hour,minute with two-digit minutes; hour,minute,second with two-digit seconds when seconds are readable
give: 6,17
